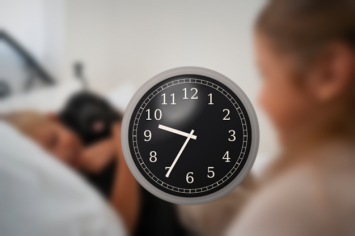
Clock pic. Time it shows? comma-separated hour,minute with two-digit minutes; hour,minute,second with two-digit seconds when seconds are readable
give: 9,35
